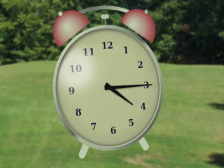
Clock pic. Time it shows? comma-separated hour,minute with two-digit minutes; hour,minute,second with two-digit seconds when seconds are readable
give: 4,15
